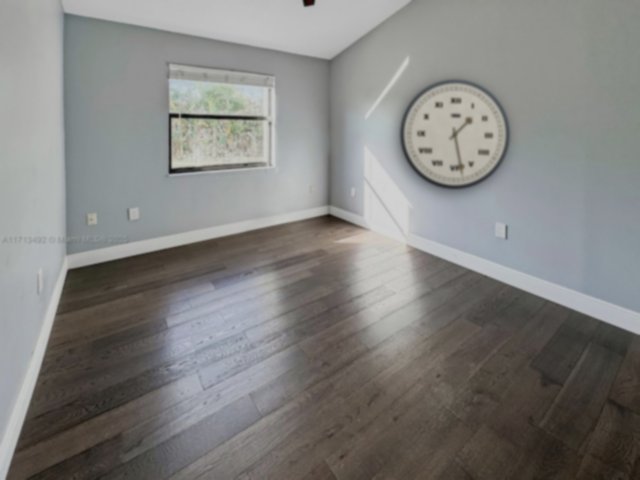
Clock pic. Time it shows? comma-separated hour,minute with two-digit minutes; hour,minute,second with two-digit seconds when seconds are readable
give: 1,28
